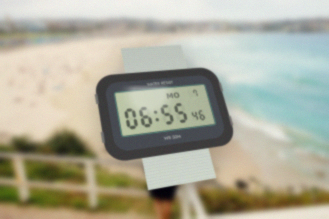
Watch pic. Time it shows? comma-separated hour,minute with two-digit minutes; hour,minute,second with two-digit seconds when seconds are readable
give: 6,55,46
